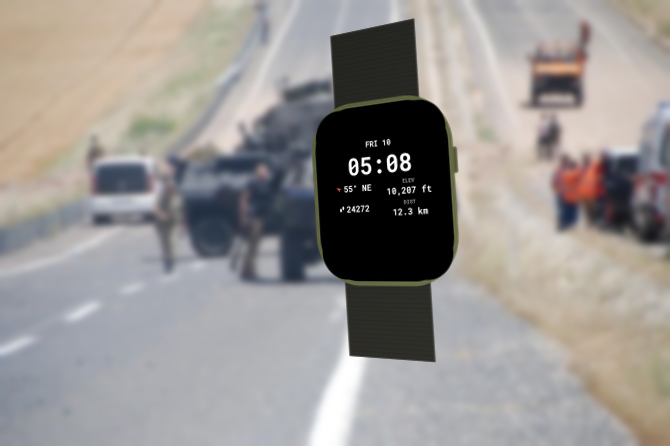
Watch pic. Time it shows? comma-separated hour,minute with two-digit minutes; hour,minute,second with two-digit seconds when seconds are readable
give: 5,08
